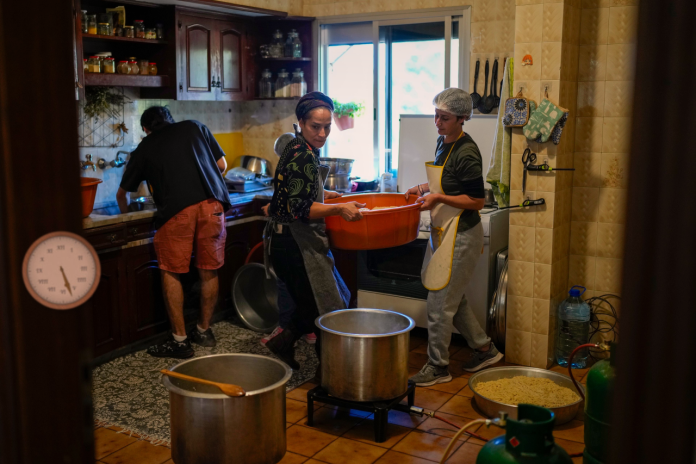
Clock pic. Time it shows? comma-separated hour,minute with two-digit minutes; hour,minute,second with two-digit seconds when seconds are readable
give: 5,27
